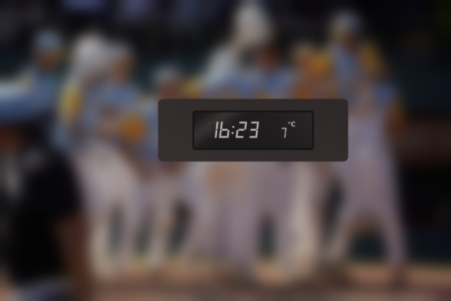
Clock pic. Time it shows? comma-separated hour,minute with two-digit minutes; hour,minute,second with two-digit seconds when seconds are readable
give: 16,23
